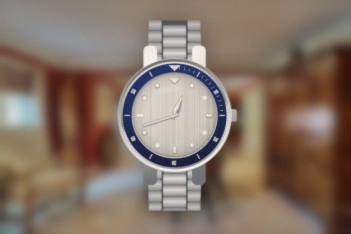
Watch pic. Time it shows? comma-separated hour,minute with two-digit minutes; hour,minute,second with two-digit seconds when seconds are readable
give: 12,42
